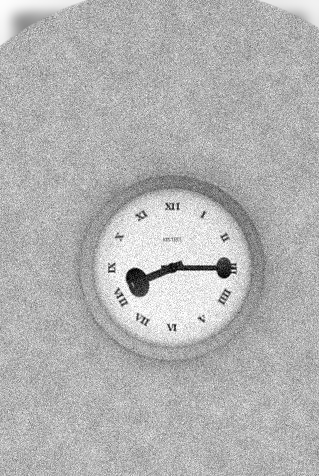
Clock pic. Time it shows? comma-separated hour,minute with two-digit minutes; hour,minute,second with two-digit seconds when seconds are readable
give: 8,15
